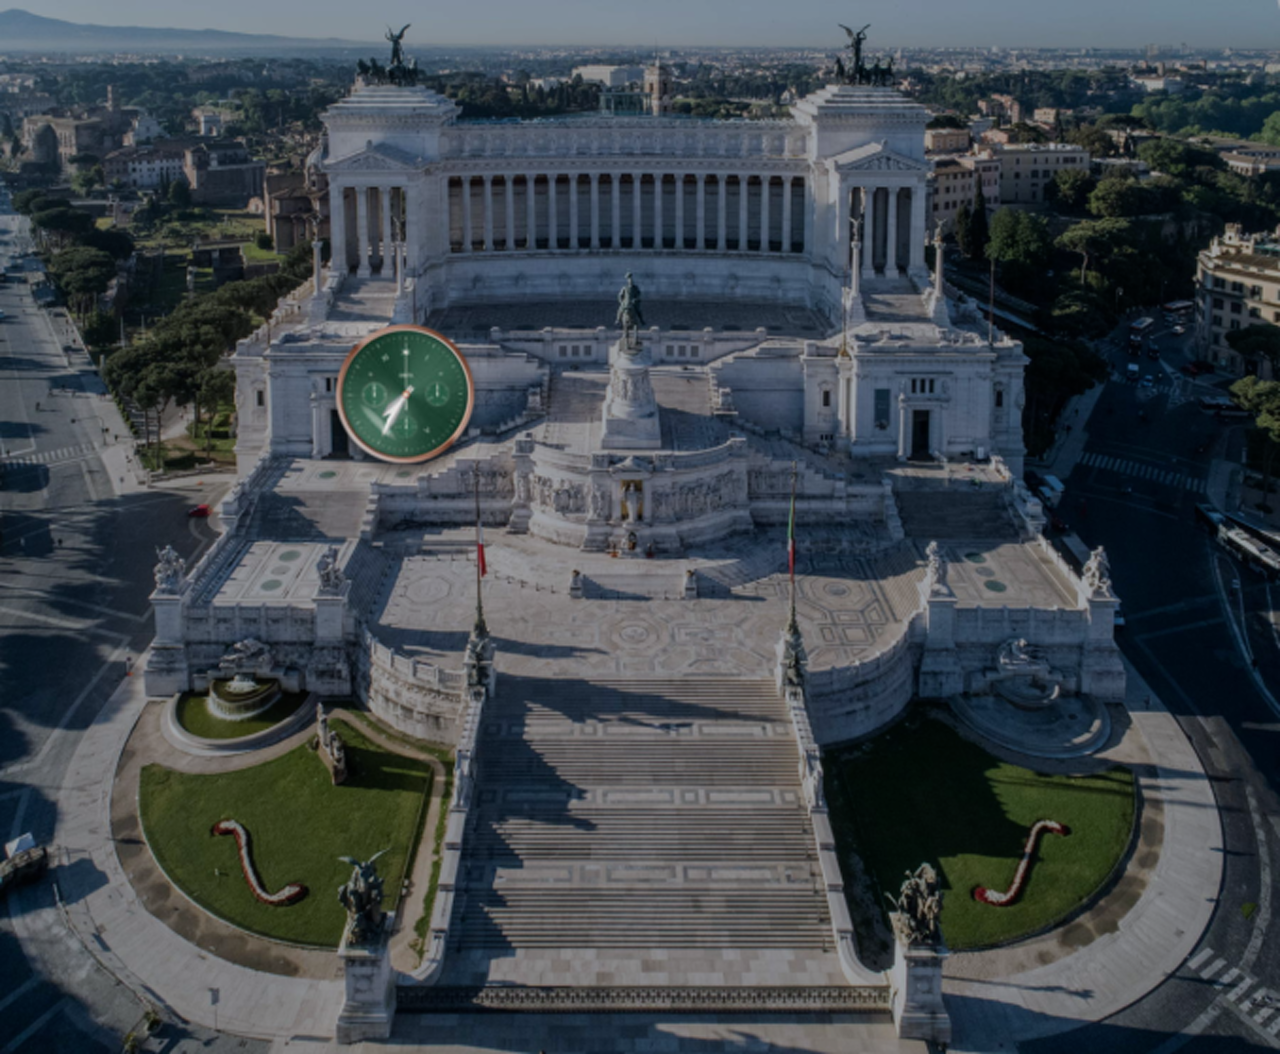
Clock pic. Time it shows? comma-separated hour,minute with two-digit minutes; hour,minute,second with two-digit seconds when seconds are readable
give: 7,35
